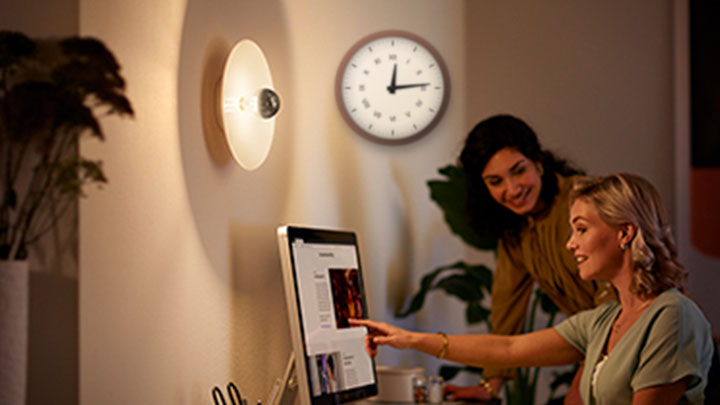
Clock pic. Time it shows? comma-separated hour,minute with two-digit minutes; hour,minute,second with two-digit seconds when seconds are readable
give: 12,14
